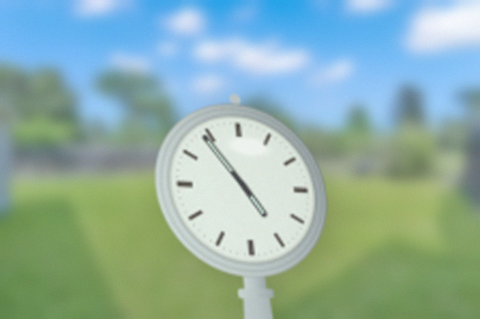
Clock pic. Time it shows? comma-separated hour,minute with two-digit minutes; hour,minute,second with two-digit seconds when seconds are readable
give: 4,54
